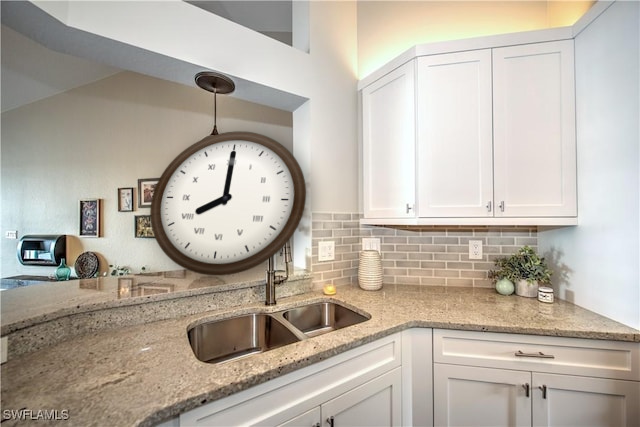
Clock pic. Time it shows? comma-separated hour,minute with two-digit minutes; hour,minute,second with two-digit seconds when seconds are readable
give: 8,00
